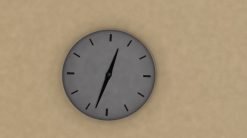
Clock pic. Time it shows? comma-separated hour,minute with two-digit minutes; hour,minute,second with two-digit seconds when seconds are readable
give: 12,33
